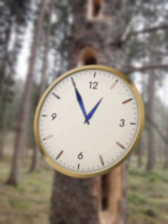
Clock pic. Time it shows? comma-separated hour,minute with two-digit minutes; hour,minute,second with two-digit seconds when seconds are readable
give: 12,55
